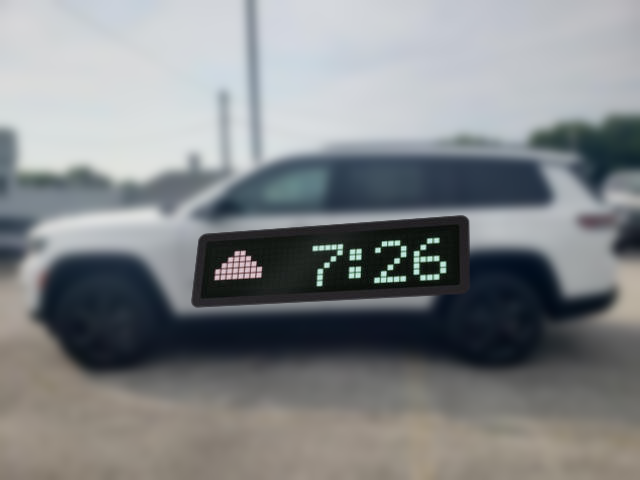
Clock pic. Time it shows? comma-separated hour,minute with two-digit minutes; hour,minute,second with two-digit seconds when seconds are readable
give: 7,26
